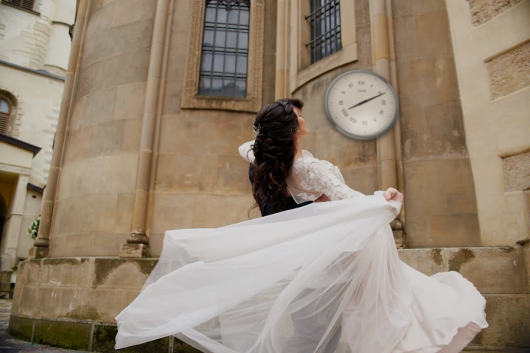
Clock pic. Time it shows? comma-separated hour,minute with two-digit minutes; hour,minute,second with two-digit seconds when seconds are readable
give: 8,11
